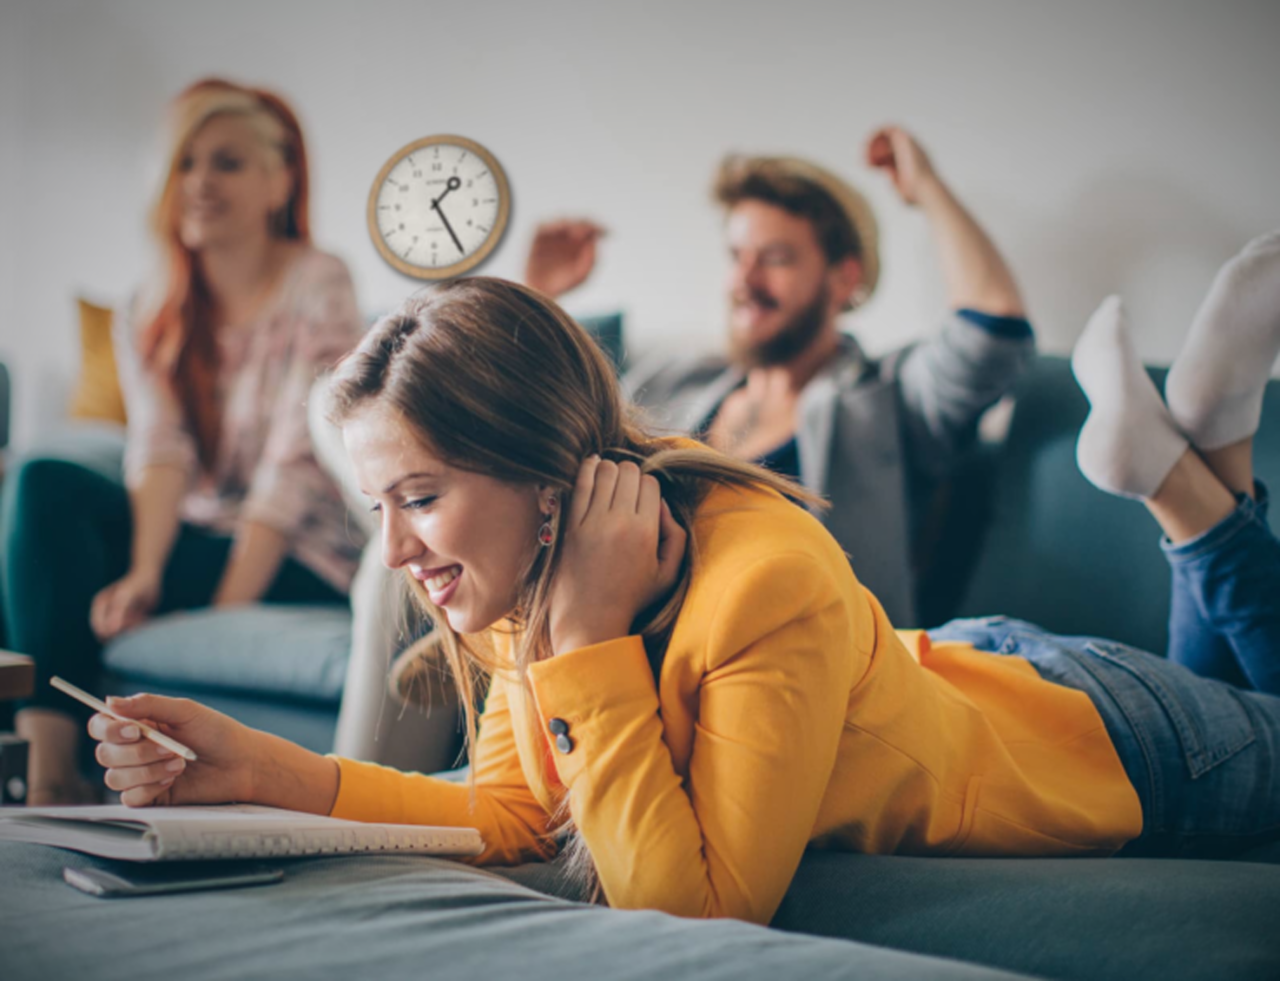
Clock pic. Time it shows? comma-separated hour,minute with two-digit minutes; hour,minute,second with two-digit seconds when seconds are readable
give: 1,25
